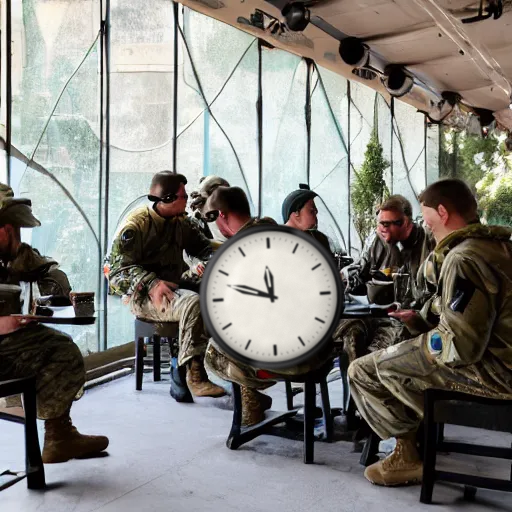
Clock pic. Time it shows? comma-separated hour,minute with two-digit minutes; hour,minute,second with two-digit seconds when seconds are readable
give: 11,48
